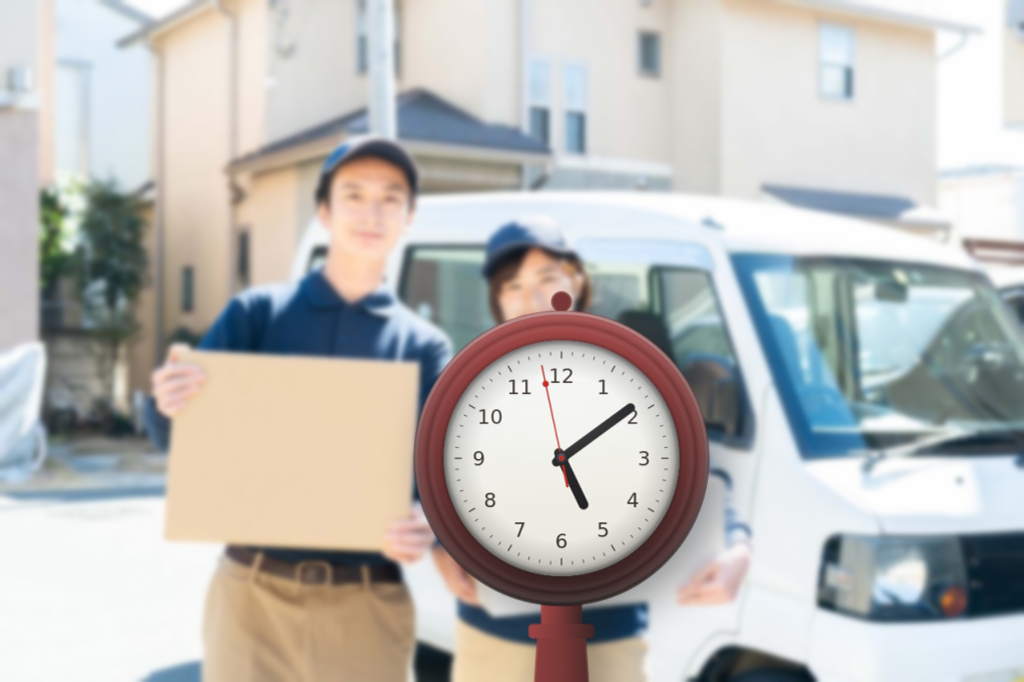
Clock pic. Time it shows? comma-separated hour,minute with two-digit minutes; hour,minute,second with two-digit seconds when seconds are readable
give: 5,08,58
